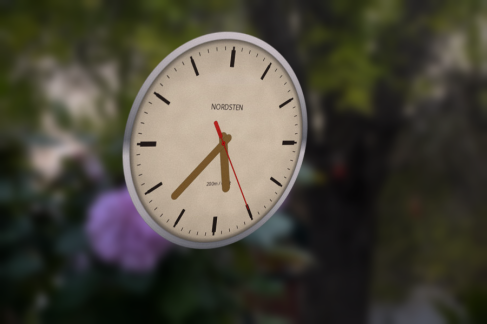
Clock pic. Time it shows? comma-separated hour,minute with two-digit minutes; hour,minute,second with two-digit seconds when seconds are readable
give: 5,37,25
